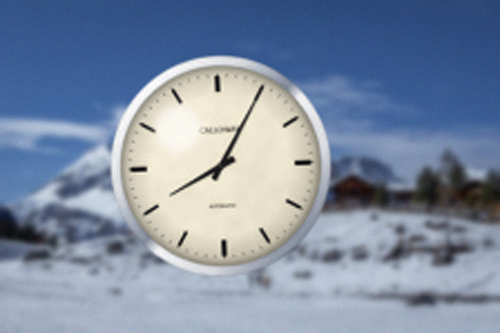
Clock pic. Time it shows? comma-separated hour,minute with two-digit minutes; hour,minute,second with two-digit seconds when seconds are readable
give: 8,05
